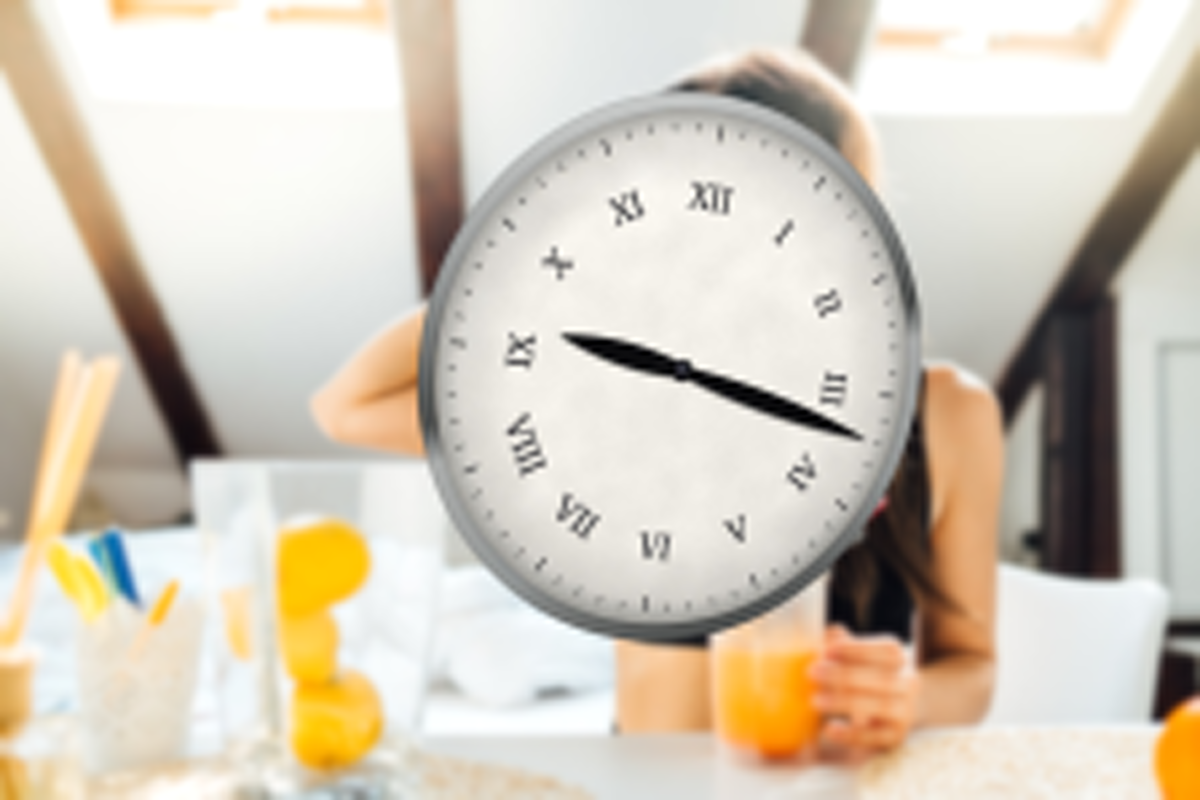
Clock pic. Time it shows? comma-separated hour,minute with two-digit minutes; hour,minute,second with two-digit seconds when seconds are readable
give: 9,17
